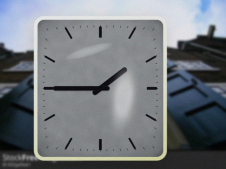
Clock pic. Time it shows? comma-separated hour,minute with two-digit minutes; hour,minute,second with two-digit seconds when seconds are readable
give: 1,45
